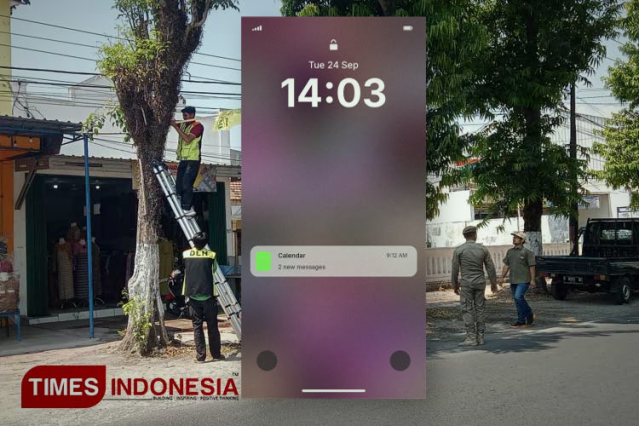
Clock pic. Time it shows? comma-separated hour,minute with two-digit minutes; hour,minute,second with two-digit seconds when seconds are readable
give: 14,03
